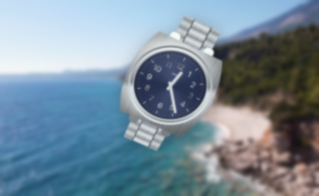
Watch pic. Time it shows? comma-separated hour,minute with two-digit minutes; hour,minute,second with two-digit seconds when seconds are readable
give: 12,24
